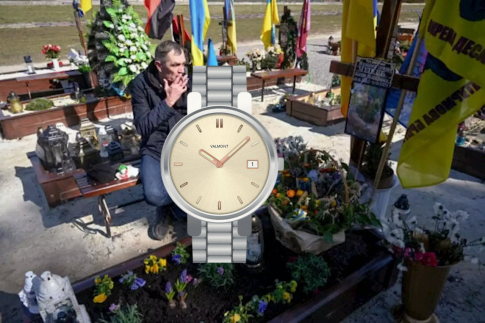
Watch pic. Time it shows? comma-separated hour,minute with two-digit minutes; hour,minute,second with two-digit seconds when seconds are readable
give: 10,08
